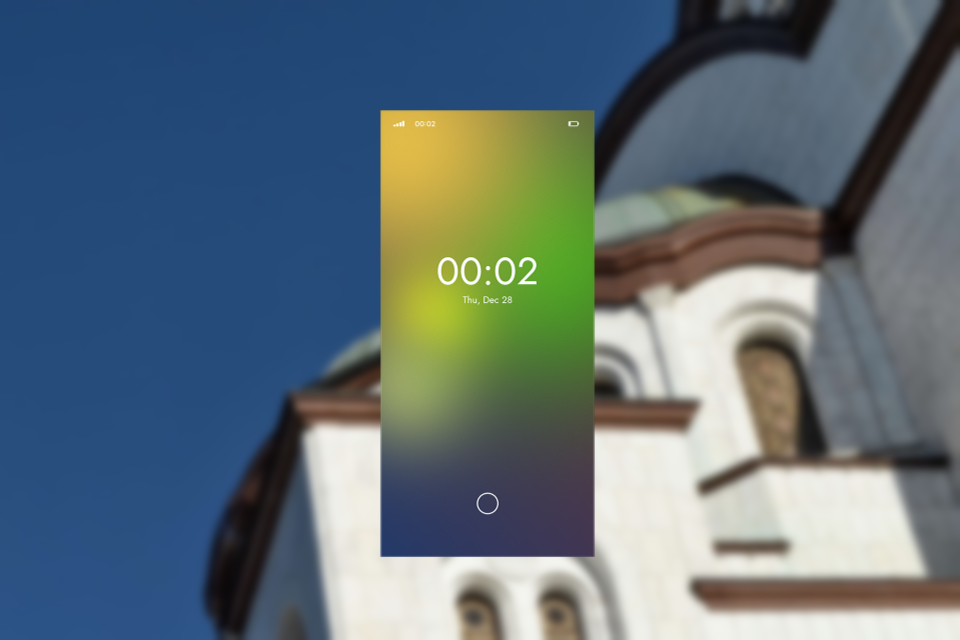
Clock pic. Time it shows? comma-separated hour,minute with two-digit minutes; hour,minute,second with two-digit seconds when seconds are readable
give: 0,02
